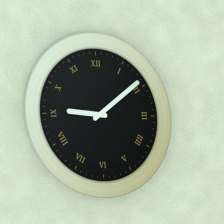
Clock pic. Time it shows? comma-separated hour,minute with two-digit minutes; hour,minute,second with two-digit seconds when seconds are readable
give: 9,09
